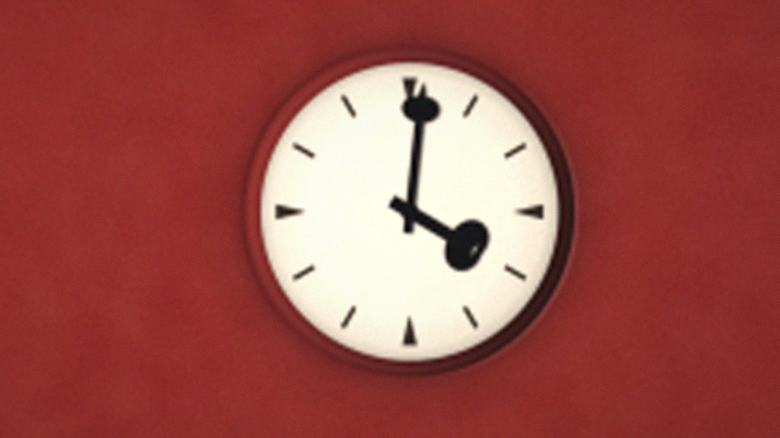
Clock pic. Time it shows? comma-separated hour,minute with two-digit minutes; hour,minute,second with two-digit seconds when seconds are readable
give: 4,01
